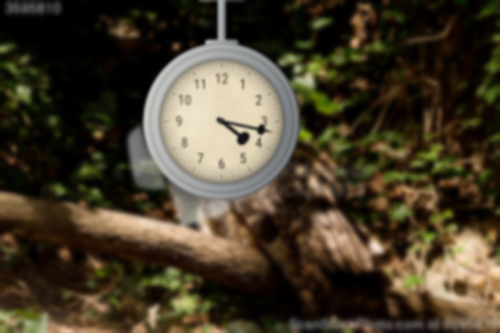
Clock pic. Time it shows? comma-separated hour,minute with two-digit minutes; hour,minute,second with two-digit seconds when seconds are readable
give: 4,17
